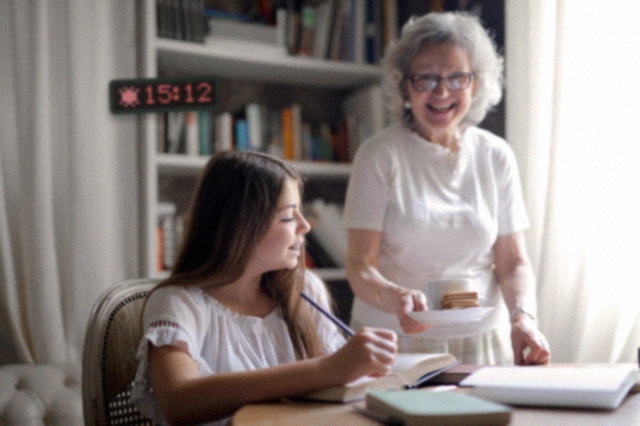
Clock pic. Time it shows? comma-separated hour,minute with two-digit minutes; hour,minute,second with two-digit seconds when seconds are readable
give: 15,12
